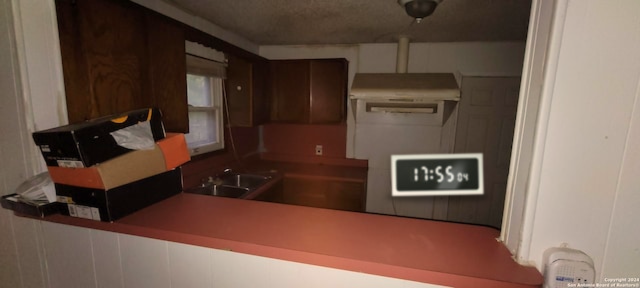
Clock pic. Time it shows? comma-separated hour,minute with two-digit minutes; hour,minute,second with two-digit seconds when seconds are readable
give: 17,55
